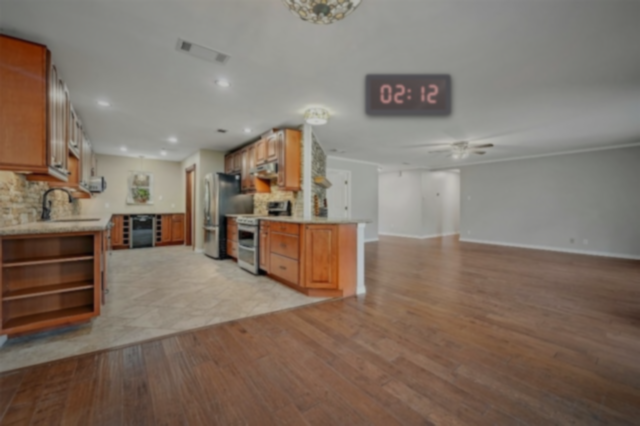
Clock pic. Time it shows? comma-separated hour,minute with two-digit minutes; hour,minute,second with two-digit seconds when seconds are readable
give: 2,12
